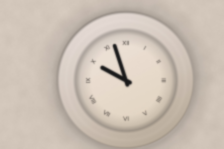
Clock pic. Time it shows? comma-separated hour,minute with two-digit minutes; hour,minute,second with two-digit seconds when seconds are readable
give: 9,57
